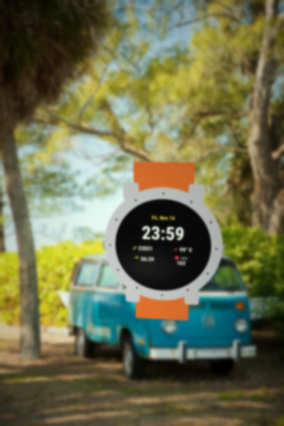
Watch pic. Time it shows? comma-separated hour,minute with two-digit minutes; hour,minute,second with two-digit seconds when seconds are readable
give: 23,59
